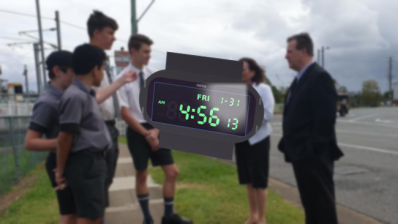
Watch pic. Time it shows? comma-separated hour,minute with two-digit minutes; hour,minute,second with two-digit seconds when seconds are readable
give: 4,56,13
